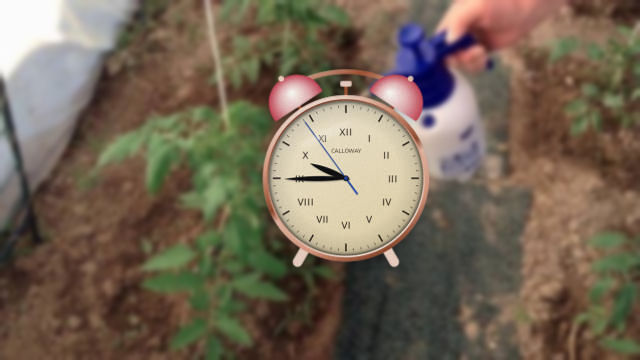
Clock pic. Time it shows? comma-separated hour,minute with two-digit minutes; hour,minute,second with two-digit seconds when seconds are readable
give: 9,44,54
